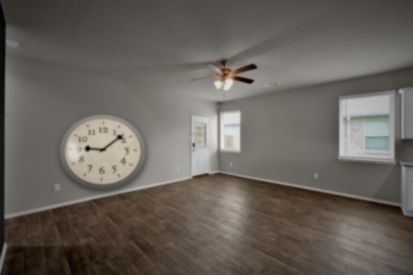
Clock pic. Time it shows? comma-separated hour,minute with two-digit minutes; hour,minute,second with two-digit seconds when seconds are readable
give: 9,08
